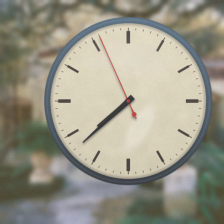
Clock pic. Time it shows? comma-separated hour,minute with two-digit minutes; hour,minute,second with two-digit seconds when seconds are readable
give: 7,37,56
